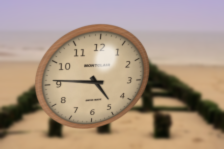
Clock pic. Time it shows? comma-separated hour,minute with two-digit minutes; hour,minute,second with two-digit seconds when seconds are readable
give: 4,46
